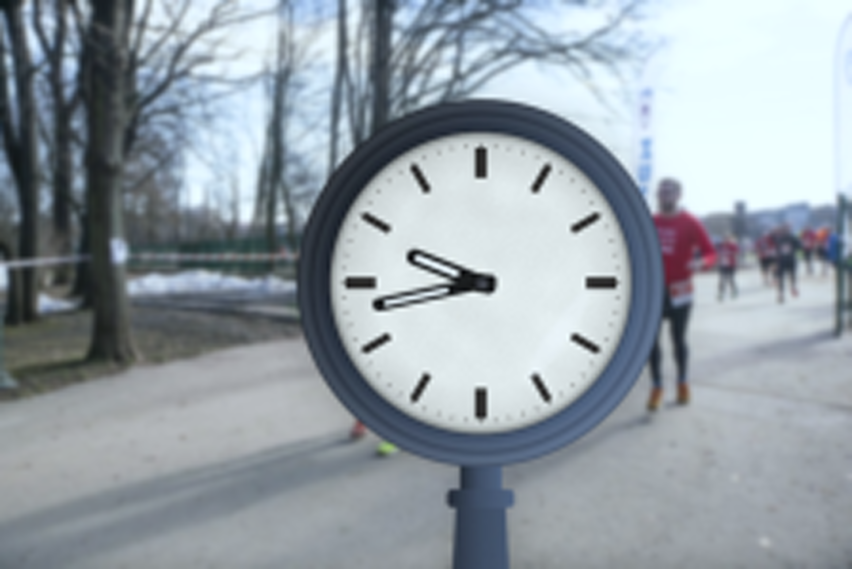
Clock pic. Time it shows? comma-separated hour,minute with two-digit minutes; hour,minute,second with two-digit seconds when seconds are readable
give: 9,43
